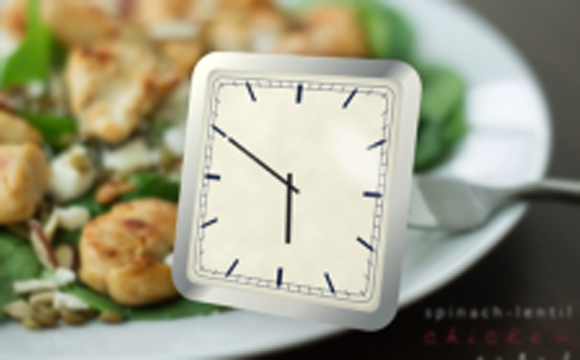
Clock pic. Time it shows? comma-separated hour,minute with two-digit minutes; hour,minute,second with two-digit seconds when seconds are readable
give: 5,50
